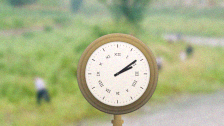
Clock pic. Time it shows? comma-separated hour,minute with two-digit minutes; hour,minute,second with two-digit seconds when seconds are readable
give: 2,09
